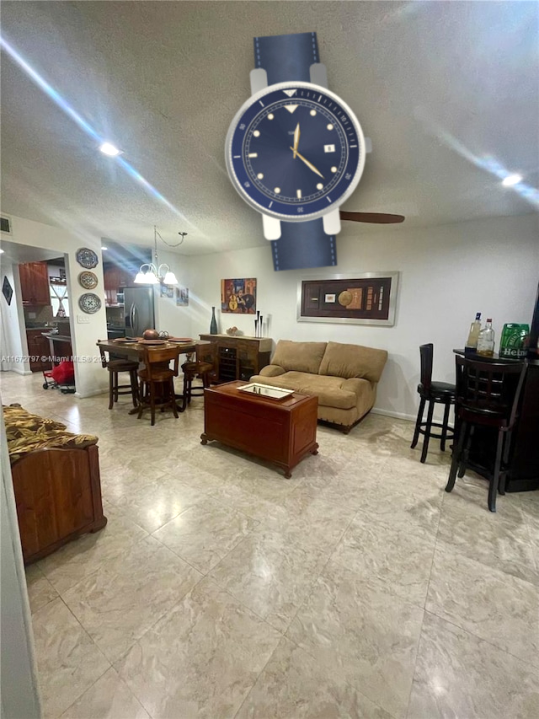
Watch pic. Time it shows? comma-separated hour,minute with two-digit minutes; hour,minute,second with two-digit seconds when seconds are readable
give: 12,23
